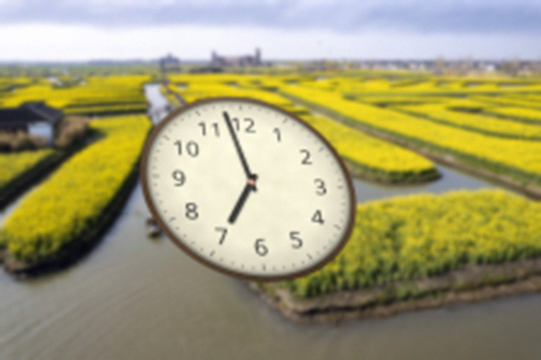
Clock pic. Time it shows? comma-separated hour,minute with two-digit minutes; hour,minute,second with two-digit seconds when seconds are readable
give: 6,58
